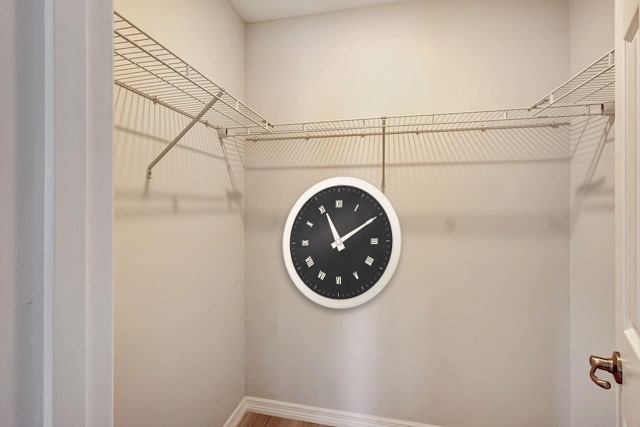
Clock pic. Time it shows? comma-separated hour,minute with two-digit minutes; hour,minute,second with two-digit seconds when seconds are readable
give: 11,10
